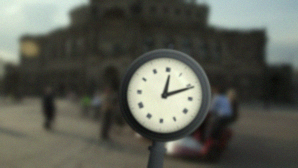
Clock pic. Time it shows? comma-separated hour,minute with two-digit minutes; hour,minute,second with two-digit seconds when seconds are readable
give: 12,11
